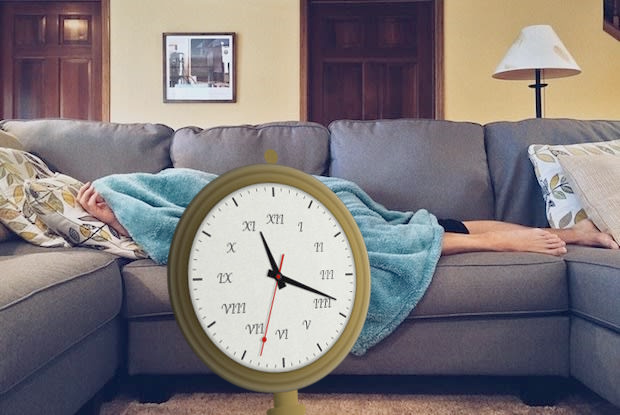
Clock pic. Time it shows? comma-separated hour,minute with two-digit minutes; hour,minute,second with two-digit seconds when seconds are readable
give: 11,18,33
